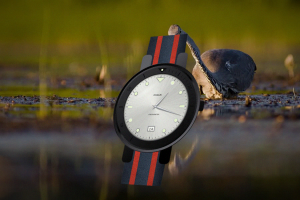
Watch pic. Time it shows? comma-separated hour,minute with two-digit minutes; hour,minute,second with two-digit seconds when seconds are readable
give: 1,18
